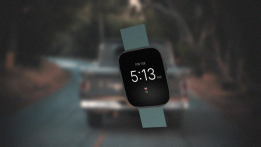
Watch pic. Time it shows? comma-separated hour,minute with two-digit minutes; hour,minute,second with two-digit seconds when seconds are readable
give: 5,13
